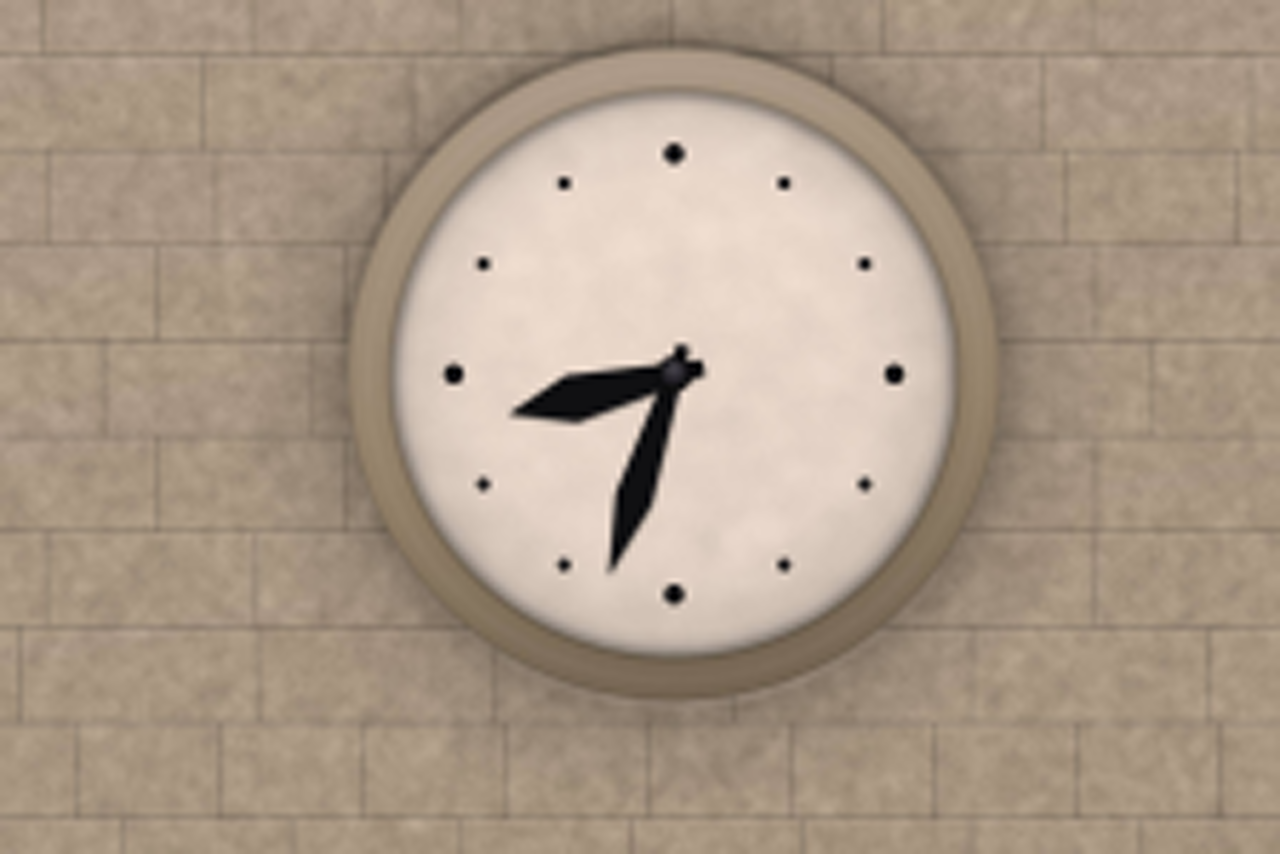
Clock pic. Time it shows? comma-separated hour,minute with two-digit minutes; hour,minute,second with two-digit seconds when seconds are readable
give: 8,33
